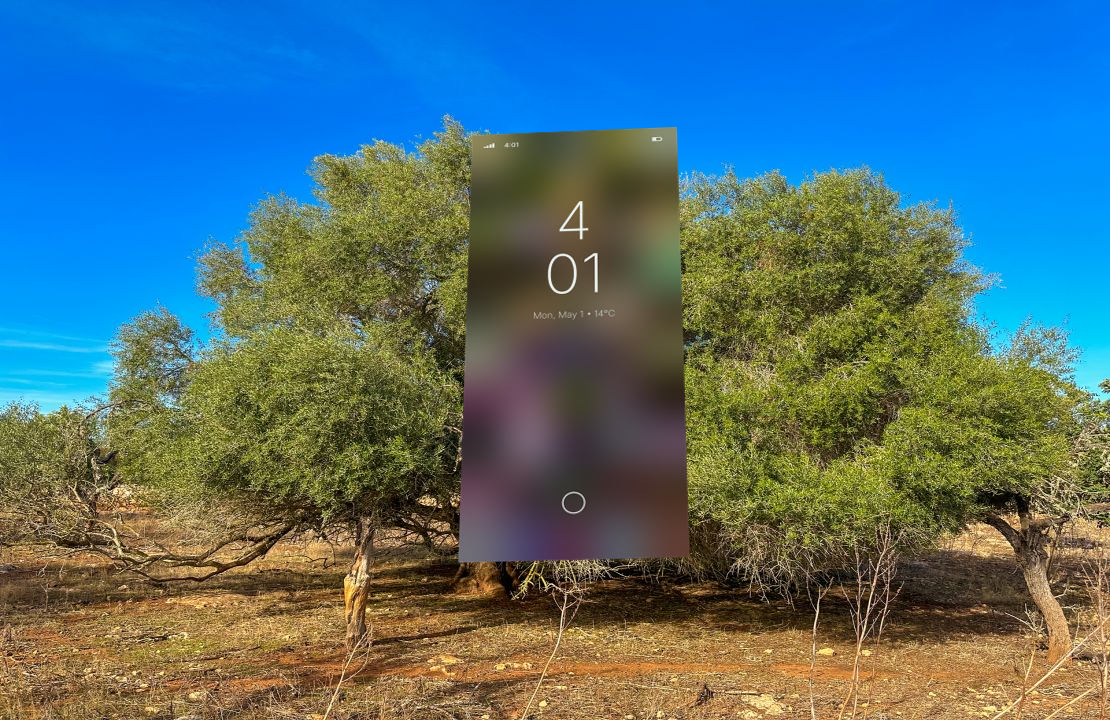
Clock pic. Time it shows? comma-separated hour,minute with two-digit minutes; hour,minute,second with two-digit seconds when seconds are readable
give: 4,01
